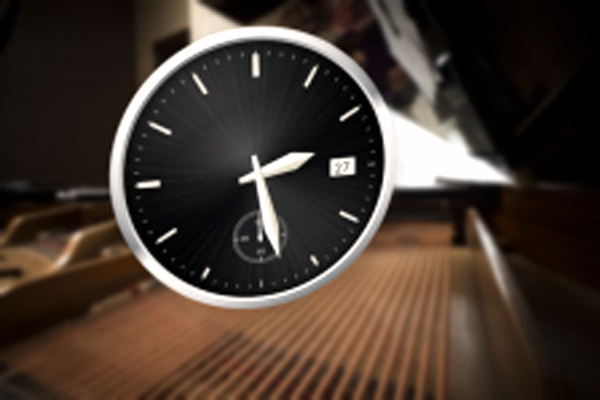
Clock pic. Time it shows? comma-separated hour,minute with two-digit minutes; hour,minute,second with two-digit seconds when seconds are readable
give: 2,28
